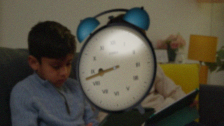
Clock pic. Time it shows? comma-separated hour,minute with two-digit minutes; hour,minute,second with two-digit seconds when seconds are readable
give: 8,43
